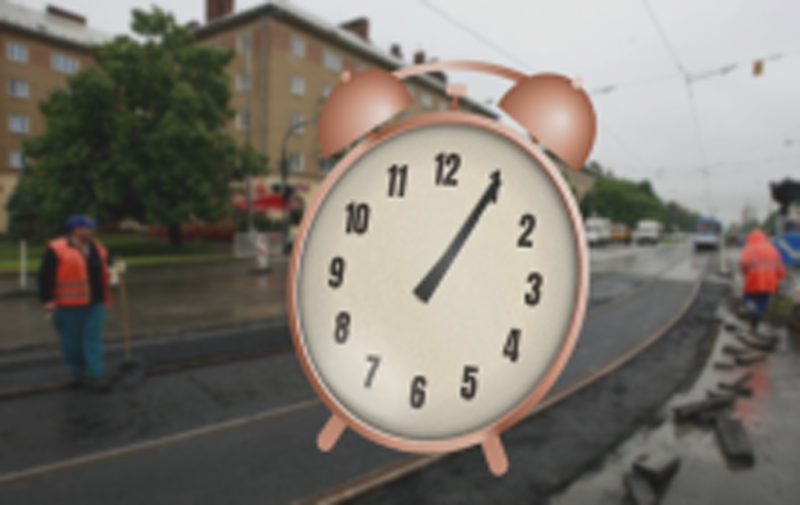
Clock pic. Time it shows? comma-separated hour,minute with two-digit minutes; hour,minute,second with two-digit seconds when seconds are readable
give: 1,05
